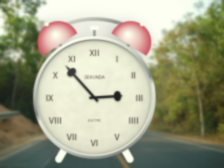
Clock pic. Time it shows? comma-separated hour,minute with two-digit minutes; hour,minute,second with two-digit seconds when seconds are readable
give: 2,53
